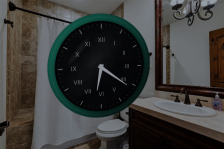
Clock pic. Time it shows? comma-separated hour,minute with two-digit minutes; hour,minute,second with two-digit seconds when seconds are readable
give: 6,21
